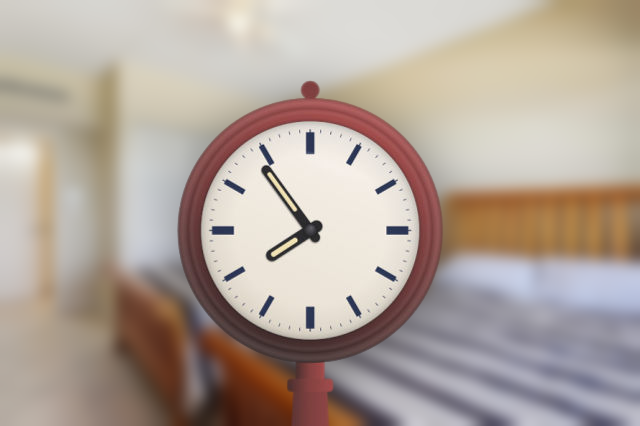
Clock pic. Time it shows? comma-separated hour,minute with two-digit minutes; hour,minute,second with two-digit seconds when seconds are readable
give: 7,54
